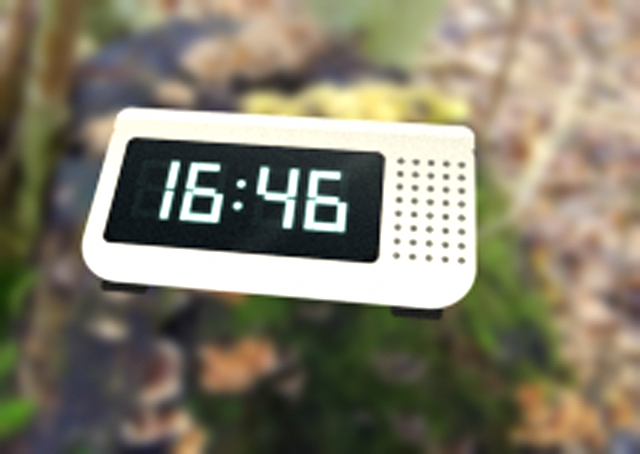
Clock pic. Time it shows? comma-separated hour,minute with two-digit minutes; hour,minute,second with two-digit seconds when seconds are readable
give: 16,46
